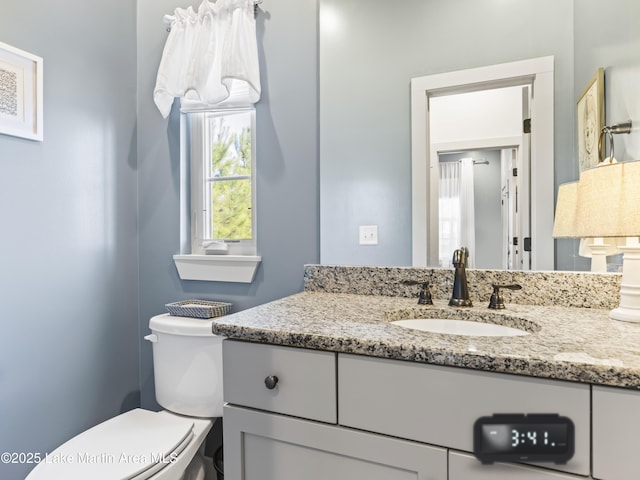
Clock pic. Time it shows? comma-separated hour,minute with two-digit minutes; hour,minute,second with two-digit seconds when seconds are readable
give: 3,41
